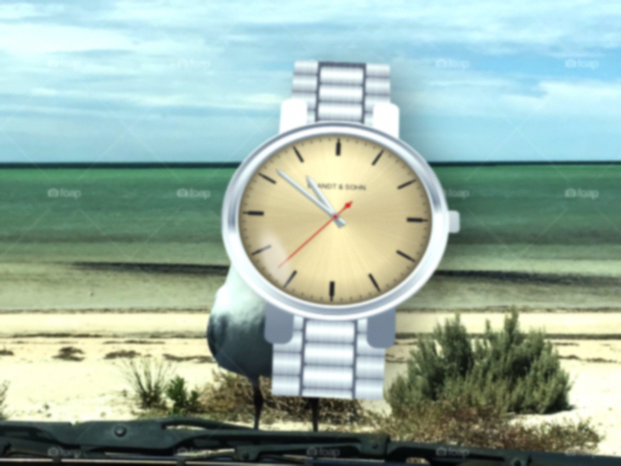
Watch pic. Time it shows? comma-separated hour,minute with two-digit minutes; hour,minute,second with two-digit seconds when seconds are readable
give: 10,51,37
